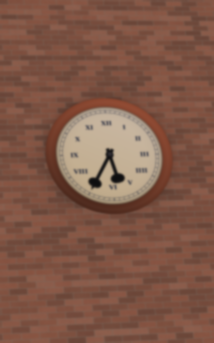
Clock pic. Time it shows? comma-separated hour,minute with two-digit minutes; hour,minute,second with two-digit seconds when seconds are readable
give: 5,35
